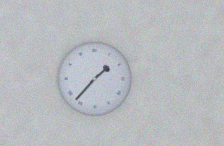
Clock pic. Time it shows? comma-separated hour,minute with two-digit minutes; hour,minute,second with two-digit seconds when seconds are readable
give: 1,37
